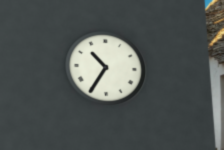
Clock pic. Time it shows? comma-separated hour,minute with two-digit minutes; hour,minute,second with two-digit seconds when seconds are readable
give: 10,35
